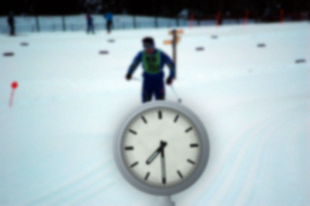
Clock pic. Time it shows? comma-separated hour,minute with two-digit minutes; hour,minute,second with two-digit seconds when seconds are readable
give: 7,30
